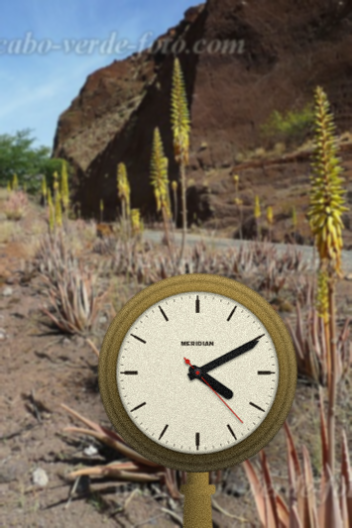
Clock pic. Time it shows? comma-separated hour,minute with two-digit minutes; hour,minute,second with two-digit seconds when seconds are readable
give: 4,10,23
